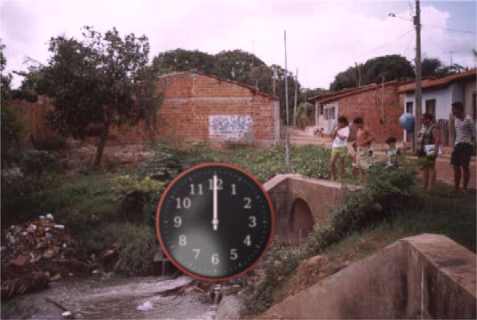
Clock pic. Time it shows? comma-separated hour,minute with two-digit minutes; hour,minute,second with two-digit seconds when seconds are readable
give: 12,00
